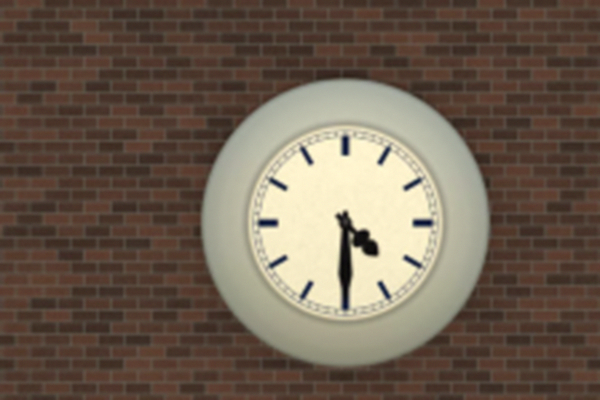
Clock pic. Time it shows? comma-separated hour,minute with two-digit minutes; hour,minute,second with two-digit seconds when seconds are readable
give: 4,30
